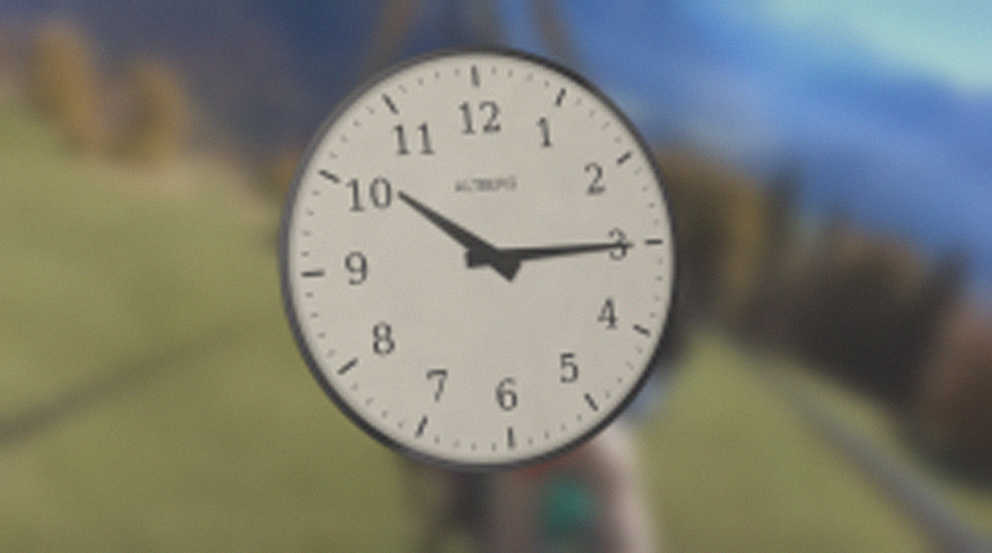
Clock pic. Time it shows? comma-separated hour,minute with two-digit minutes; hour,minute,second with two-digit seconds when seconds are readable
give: 10,15
